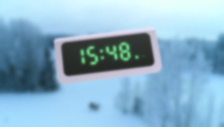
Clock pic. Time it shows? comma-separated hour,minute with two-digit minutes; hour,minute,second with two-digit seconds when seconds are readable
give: 15,48
